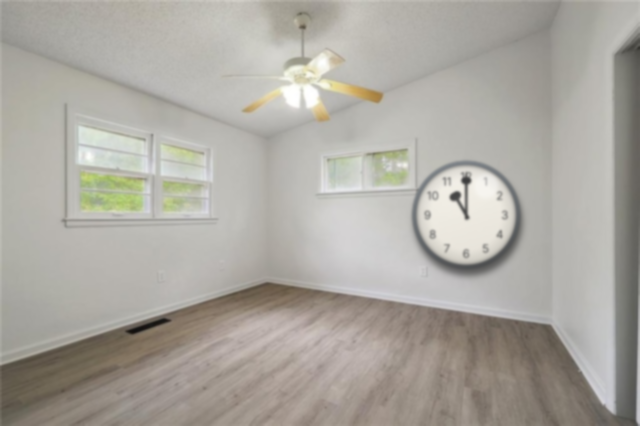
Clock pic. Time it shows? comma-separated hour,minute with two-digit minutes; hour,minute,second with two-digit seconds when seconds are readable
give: 11,00
